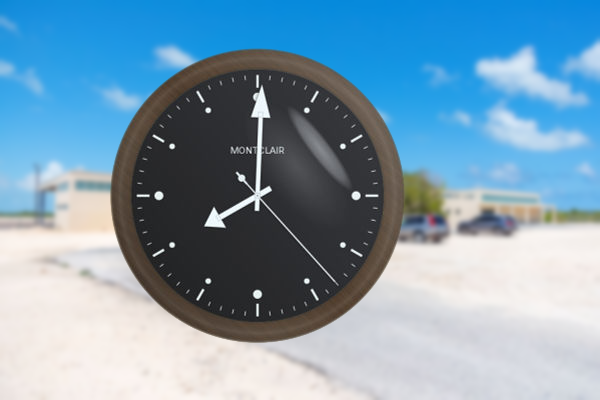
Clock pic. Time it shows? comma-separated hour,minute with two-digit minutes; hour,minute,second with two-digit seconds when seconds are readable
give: 8,00,23
